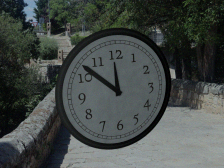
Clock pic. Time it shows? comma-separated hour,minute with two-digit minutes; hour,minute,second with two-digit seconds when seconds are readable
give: 11,52
